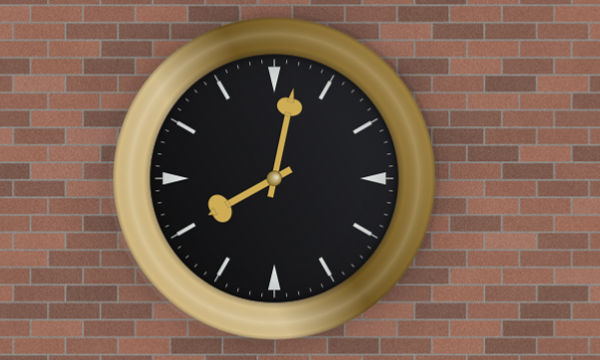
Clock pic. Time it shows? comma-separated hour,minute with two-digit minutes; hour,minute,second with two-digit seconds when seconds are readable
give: 8,02
